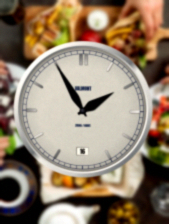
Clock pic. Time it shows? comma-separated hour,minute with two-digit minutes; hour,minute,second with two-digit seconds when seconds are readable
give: 1,55
